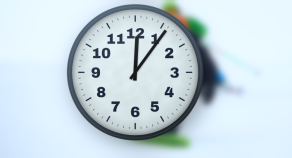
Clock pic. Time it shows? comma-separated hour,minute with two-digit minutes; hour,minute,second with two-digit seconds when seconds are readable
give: 12,06
